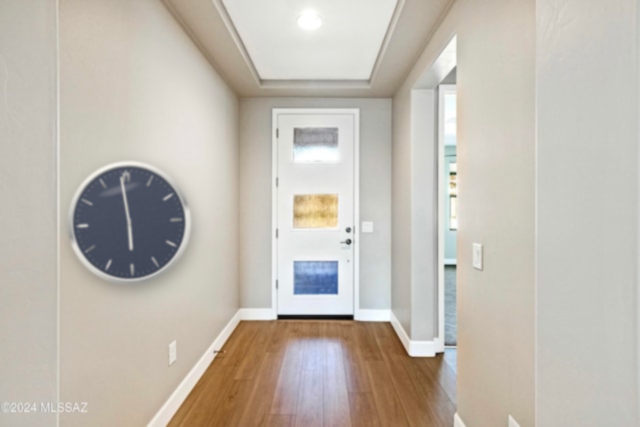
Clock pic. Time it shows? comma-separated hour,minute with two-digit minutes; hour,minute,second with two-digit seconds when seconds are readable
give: 5,59
